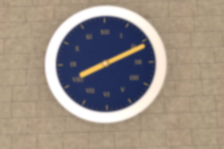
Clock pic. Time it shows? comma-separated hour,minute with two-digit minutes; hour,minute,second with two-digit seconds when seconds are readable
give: 8,11
